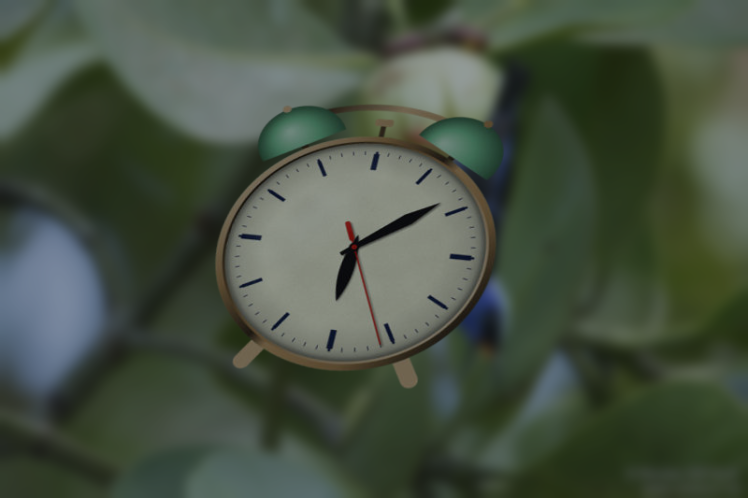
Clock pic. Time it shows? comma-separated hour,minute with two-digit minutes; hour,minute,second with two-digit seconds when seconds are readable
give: 6,08,26
